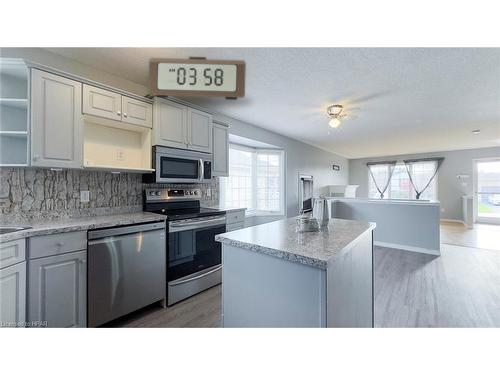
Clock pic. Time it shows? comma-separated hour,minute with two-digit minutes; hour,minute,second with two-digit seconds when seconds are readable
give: 3,58
